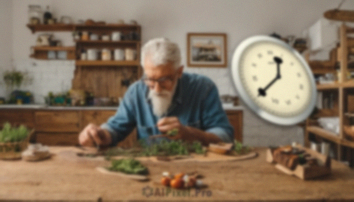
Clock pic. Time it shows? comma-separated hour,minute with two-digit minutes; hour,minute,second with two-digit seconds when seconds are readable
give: 12,40
